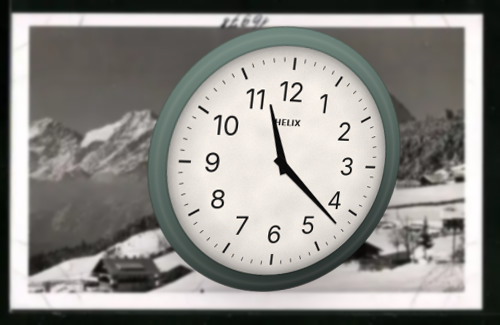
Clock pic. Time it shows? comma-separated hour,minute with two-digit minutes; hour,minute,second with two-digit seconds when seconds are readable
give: 11,22
